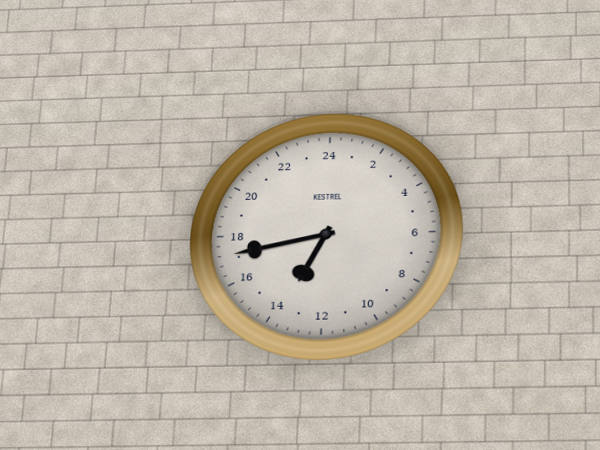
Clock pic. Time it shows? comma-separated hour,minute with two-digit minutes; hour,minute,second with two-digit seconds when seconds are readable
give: 13,43
